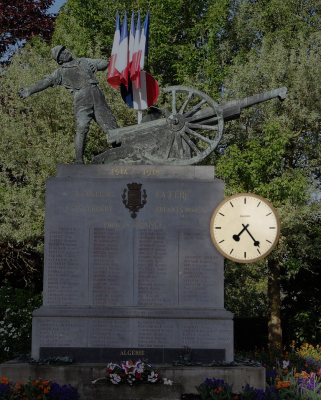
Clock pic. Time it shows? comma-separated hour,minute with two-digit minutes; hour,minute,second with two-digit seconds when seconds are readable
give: 7,24
